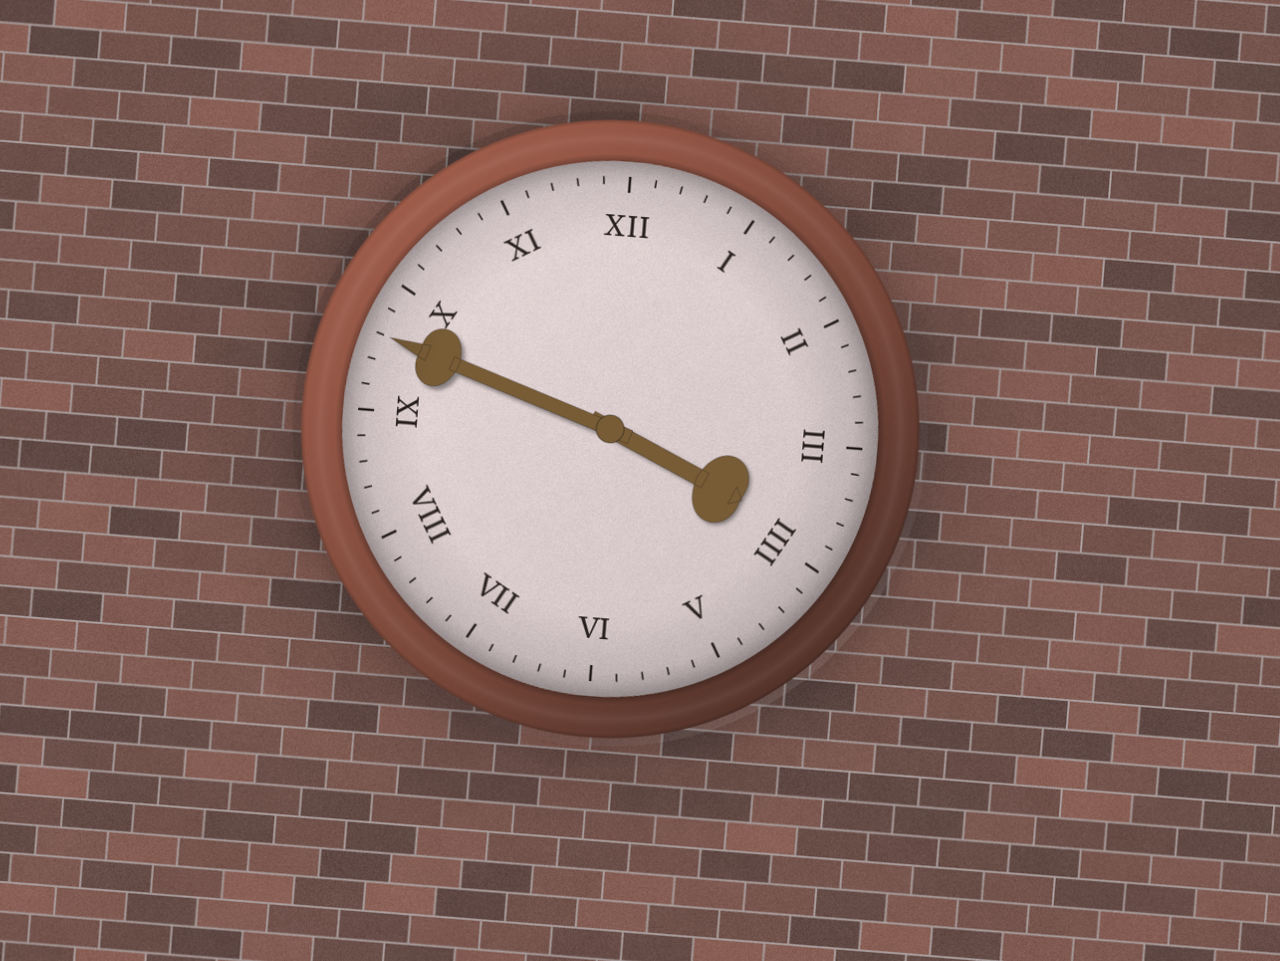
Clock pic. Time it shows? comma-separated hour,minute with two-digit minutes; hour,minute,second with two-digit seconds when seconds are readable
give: 3,48
